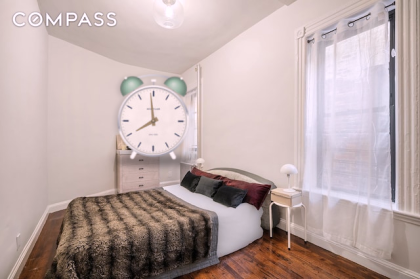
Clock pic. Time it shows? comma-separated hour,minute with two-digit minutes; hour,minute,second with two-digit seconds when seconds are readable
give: 7,59
